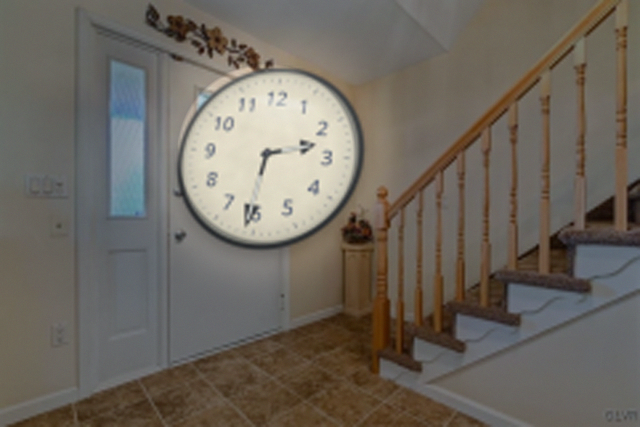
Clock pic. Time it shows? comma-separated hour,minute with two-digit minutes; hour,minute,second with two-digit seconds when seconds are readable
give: 2,31
